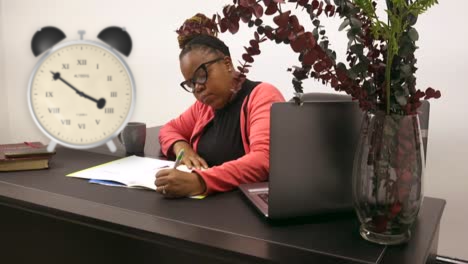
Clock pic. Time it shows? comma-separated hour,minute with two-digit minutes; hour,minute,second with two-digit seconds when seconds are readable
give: 3,51
